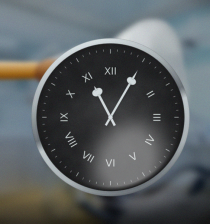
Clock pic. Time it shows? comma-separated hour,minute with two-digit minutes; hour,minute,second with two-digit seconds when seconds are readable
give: 11,05
